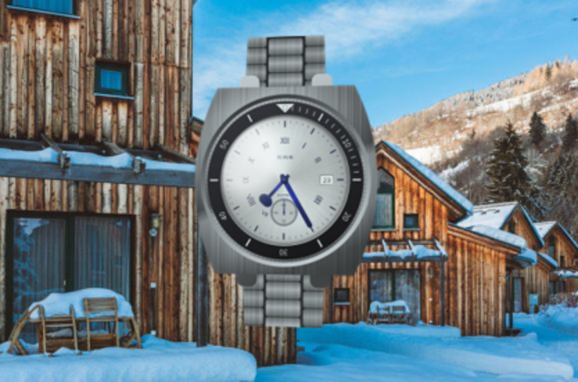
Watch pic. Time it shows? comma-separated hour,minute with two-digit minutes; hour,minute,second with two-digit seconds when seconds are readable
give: 7,25
